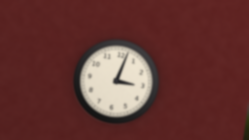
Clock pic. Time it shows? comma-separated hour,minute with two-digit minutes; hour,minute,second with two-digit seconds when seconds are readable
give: 3,02
